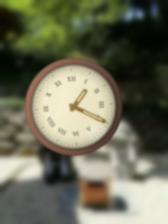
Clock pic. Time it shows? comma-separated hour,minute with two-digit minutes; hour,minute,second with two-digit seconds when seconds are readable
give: 1,20
